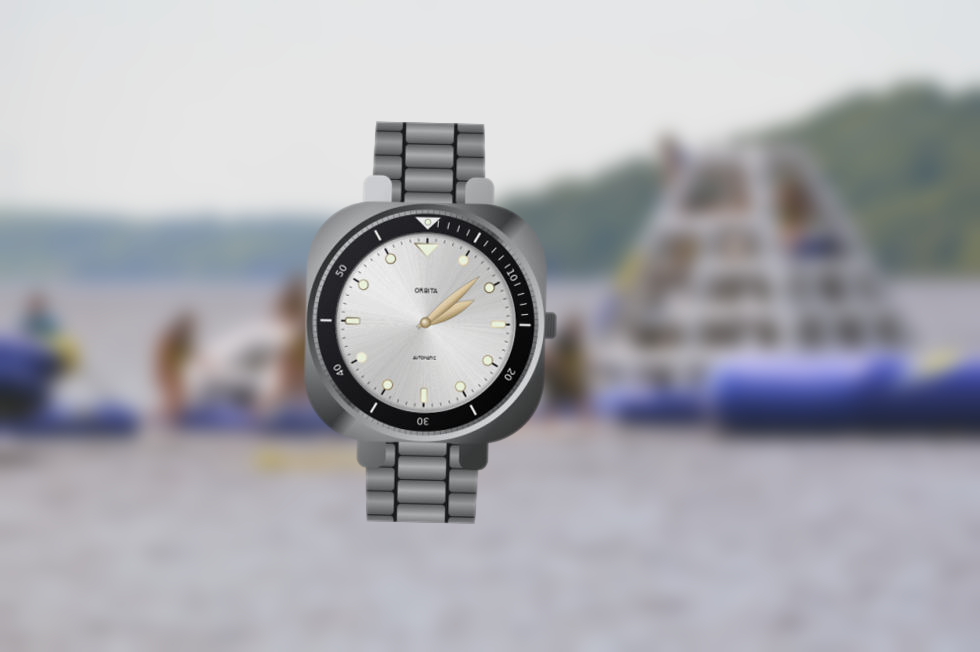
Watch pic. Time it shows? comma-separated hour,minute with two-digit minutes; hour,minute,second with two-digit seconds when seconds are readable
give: 2,08
